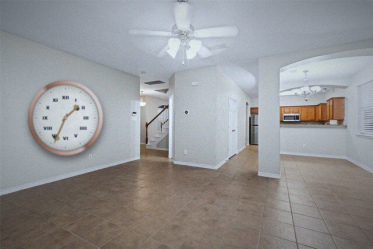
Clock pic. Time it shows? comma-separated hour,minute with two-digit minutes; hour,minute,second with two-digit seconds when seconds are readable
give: 1,34
